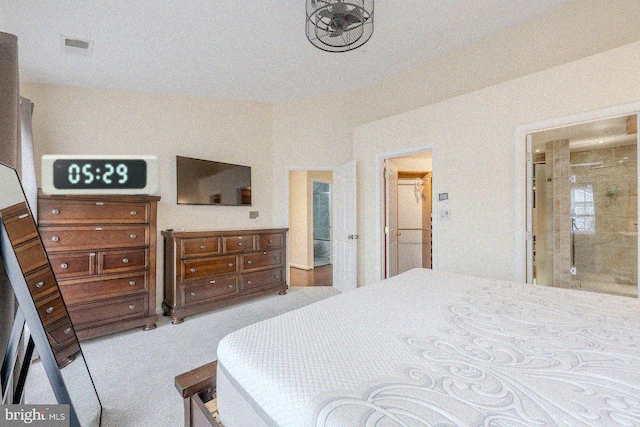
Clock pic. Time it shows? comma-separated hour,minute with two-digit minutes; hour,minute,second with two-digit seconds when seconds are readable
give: 5,29
